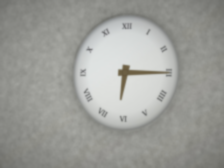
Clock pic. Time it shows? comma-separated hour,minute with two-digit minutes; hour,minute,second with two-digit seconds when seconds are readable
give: 6,15
